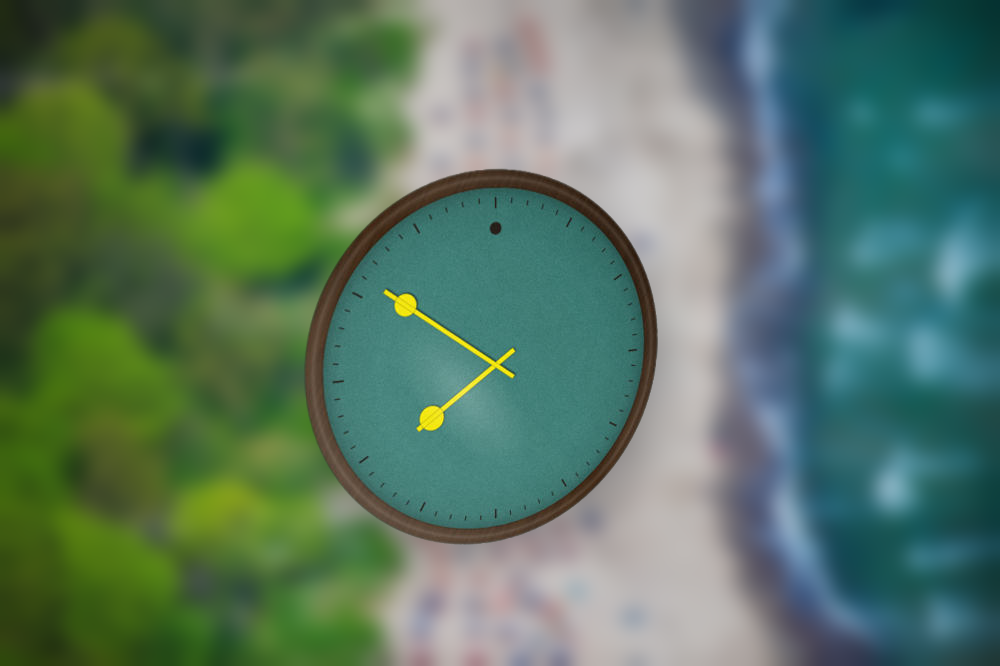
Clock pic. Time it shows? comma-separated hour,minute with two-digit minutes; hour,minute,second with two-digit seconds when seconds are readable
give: 7,51
